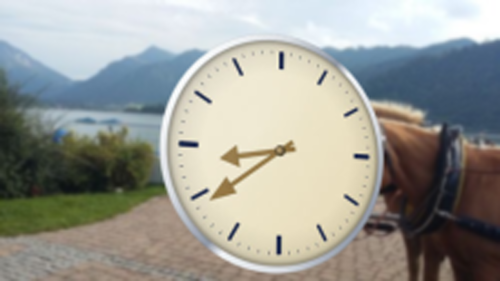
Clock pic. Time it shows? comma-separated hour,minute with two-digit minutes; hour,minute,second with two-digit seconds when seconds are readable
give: 8,39
